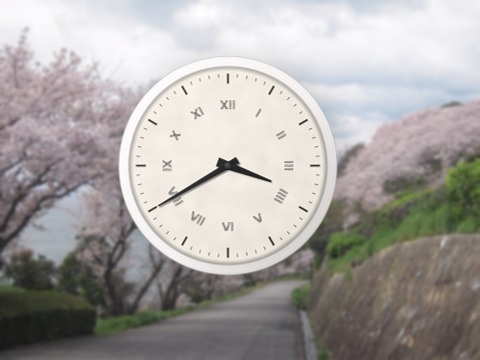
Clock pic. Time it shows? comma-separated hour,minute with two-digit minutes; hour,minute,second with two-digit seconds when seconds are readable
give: 3,40
